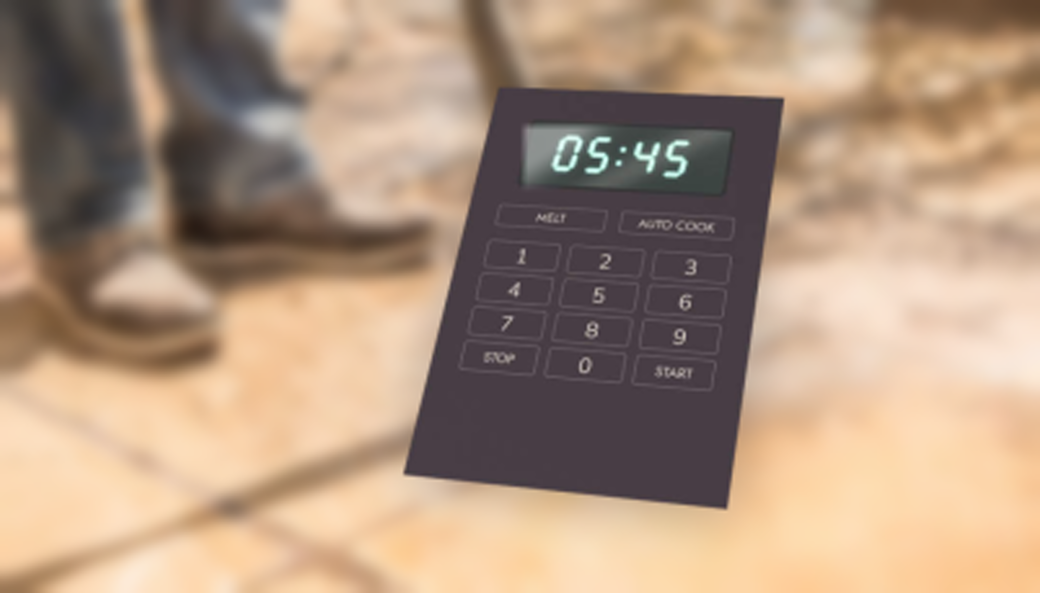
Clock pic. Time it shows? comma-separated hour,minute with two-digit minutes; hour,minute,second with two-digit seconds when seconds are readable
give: 5,45
